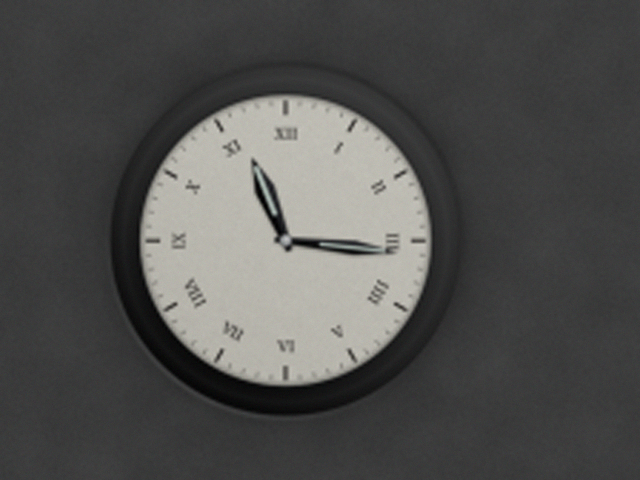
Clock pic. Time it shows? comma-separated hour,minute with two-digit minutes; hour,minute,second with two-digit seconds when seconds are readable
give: 11,16
